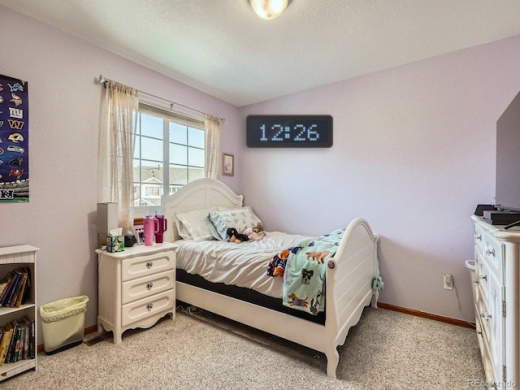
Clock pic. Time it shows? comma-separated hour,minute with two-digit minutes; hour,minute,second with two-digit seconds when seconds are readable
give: 12,26
